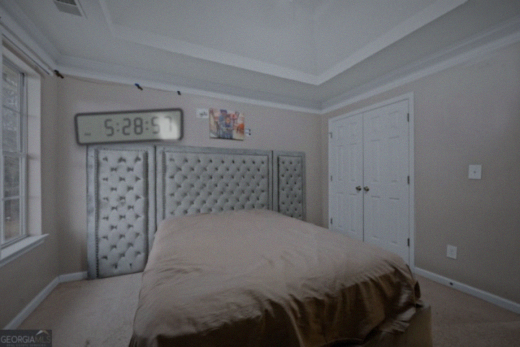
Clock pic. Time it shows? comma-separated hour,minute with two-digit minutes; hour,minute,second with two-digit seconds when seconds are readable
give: 5,28,57
